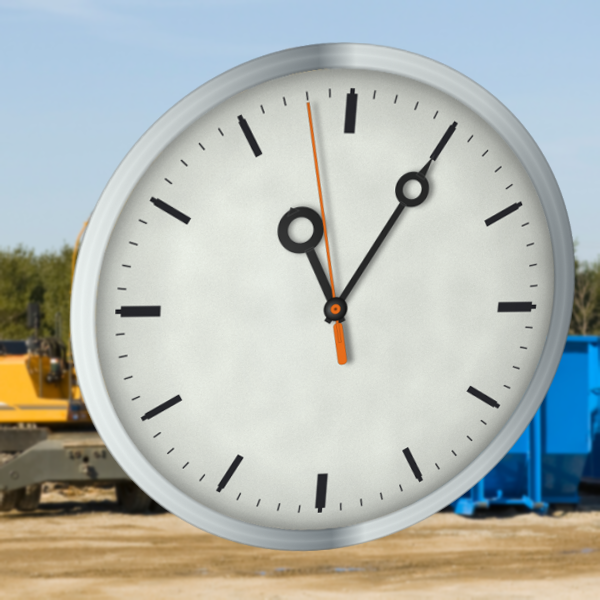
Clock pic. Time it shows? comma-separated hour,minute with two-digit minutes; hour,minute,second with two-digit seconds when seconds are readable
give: 11,04,58
